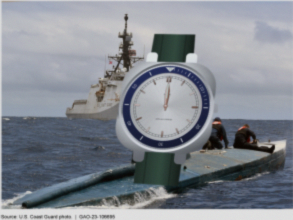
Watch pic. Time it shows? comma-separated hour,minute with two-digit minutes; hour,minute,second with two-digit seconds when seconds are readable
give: 12,00
